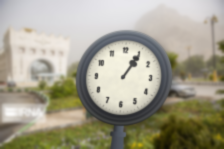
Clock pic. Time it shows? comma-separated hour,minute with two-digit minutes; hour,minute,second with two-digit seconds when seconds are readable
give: 1,05
